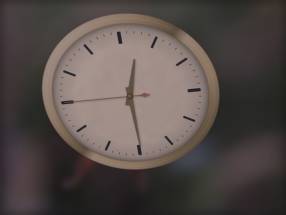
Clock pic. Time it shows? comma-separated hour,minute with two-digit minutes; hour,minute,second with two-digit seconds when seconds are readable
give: 12,29,45
